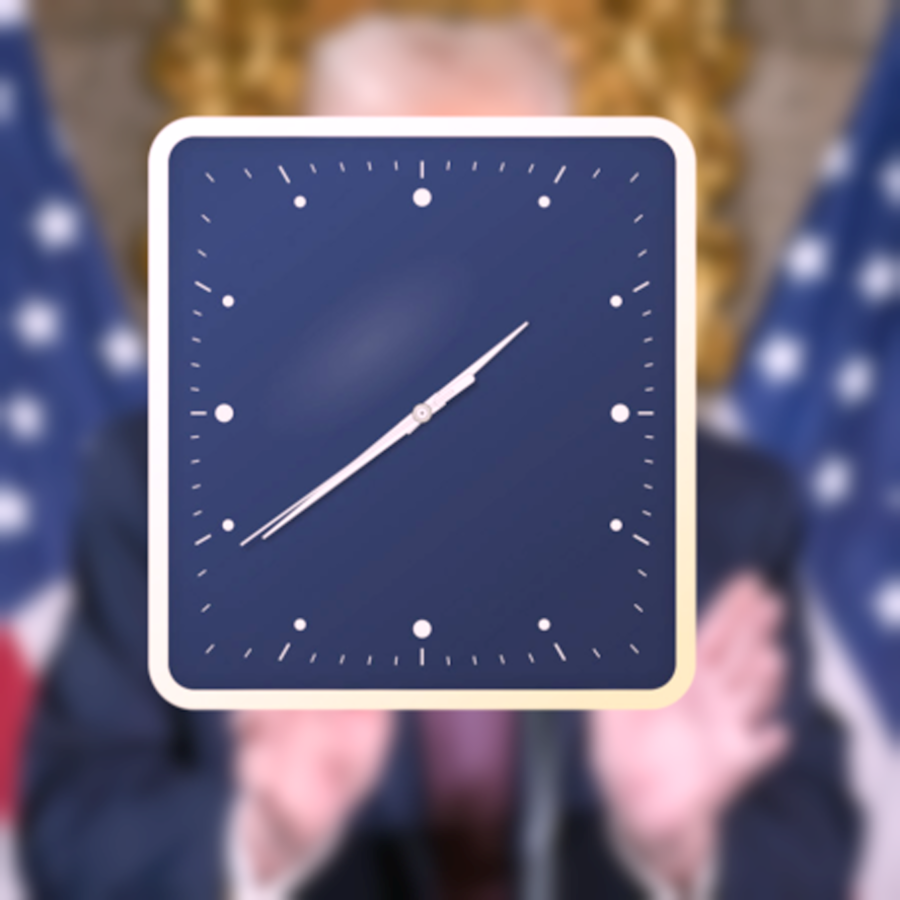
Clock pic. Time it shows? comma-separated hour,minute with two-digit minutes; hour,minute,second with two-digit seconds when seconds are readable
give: 1,38,39
